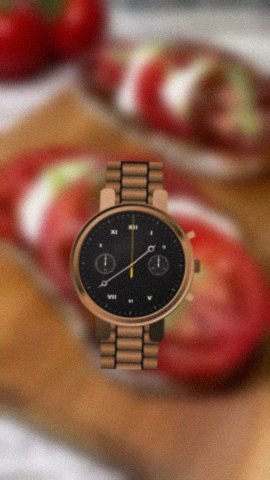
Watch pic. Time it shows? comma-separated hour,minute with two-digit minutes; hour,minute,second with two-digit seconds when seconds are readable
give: 1,39
